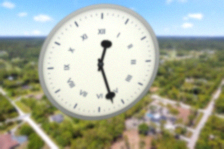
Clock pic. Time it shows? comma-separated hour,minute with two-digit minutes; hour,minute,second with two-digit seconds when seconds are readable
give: 12,27
